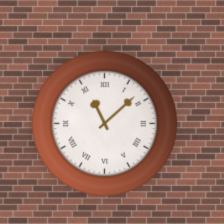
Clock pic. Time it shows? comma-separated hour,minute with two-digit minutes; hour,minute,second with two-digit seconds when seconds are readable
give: 11,08
